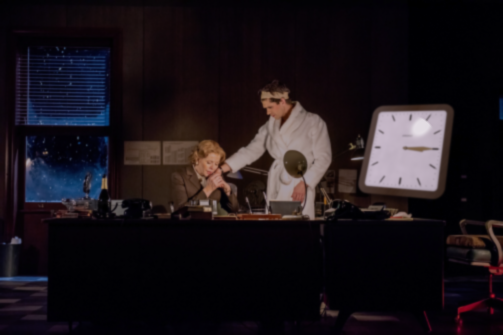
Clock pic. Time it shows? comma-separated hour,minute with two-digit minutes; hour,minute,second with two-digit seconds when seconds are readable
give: 3,15
